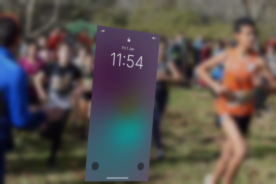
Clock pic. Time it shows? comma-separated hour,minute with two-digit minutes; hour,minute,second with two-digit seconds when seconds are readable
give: 11,54
